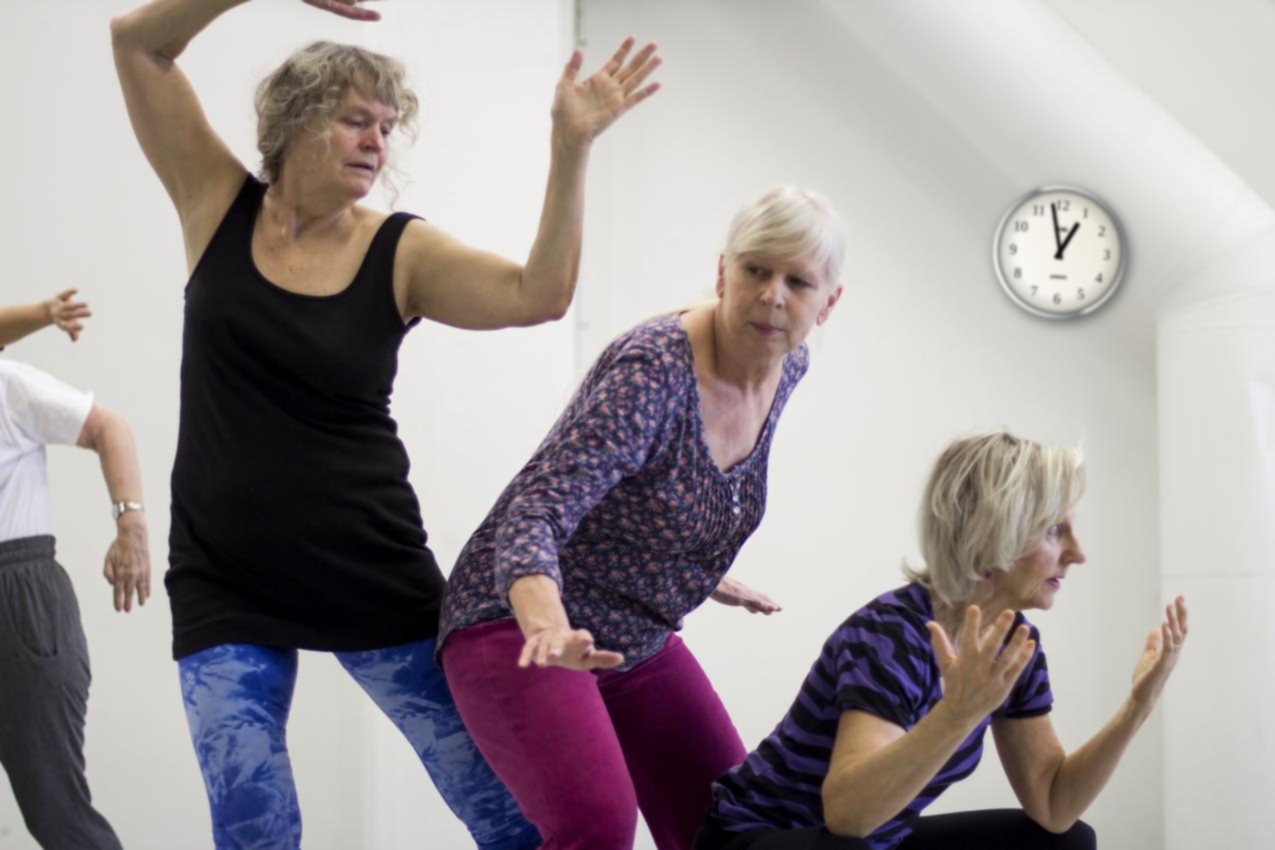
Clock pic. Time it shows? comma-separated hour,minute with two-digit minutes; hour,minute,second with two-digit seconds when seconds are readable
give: 12,58
